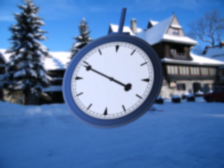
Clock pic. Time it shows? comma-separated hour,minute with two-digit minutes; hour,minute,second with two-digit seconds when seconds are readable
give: 3,49
